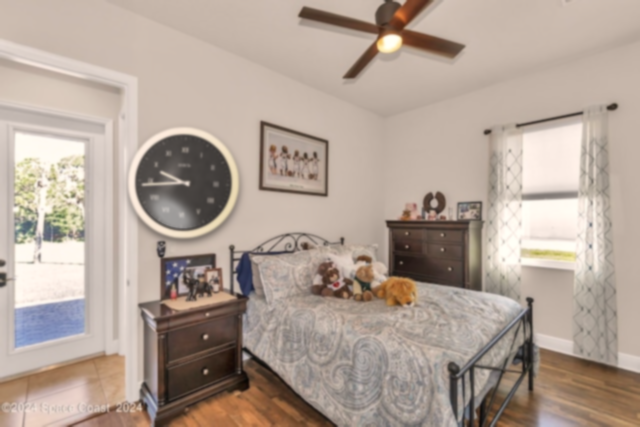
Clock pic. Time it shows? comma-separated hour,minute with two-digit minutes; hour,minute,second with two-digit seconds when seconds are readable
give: 9,44
